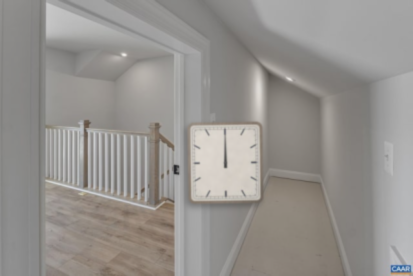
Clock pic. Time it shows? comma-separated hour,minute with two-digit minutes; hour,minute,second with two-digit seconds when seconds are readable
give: 12,00
